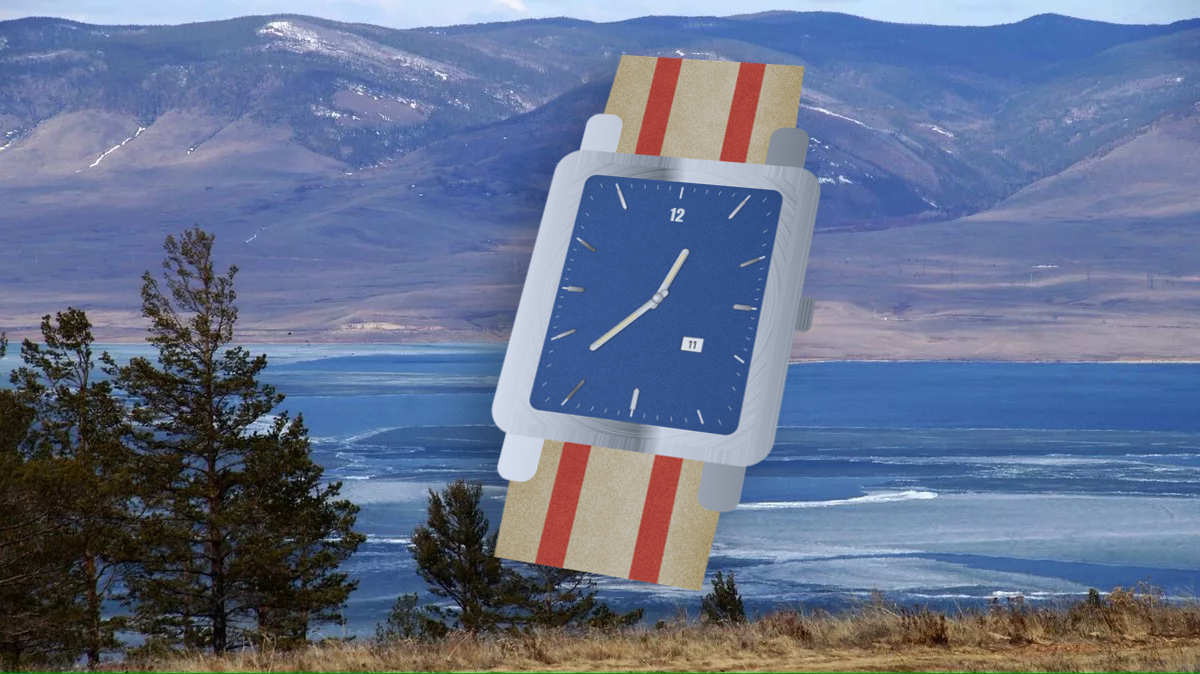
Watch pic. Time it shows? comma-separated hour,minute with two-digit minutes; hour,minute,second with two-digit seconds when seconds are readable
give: 12,37
